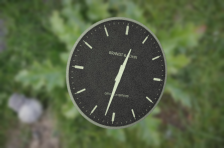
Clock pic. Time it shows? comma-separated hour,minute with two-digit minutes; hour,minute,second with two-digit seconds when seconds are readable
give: 12,32
